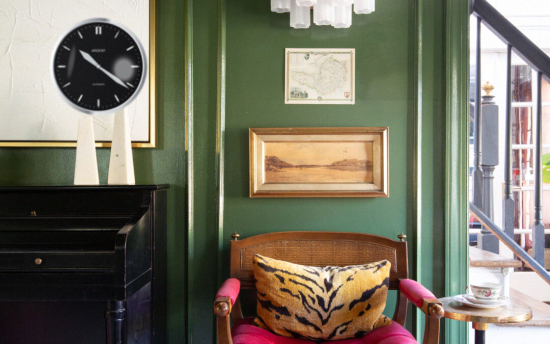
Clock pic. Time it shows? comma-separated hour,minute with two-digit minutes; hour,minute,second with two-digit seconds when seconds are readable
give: 10,21
